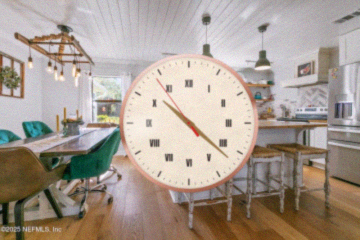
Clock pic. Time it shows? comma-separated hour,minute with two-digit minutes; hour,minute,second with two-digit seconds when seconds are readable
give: 10,21,54
